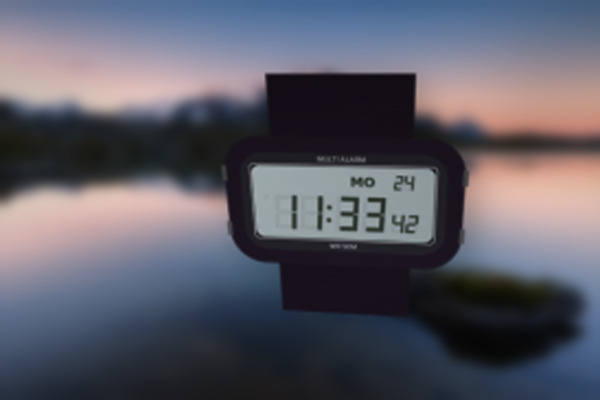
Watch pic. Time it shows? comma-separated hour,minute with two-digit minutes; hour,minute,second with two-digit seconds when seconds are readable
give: 11,33,42
